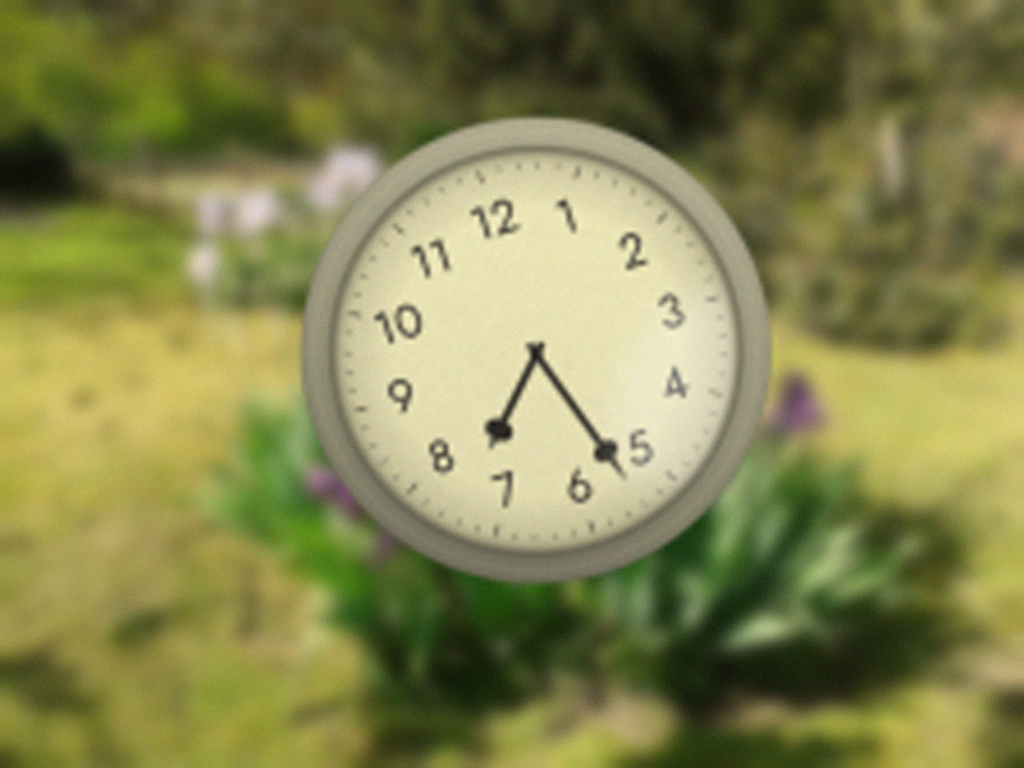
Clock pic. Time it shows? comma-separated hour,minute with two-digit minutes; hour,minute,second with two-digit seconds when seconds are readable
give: 7,27
